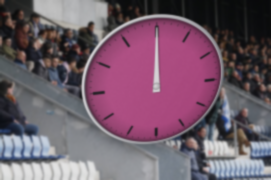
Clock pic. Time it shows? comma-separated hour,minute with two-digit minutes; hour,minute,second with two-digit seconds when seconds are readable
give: 12,00
